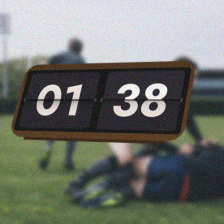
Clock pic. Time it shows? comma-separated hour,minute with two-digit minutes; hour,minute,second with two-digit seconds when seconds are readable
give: 1,38
